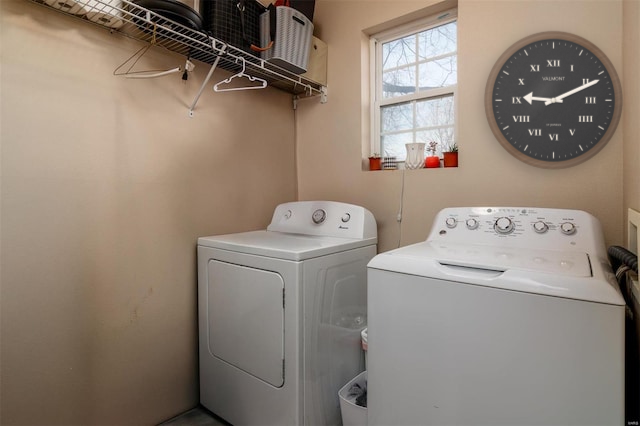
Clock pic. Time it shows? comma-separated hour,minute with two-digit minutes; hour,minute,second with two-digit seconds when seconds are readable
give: 9,11
